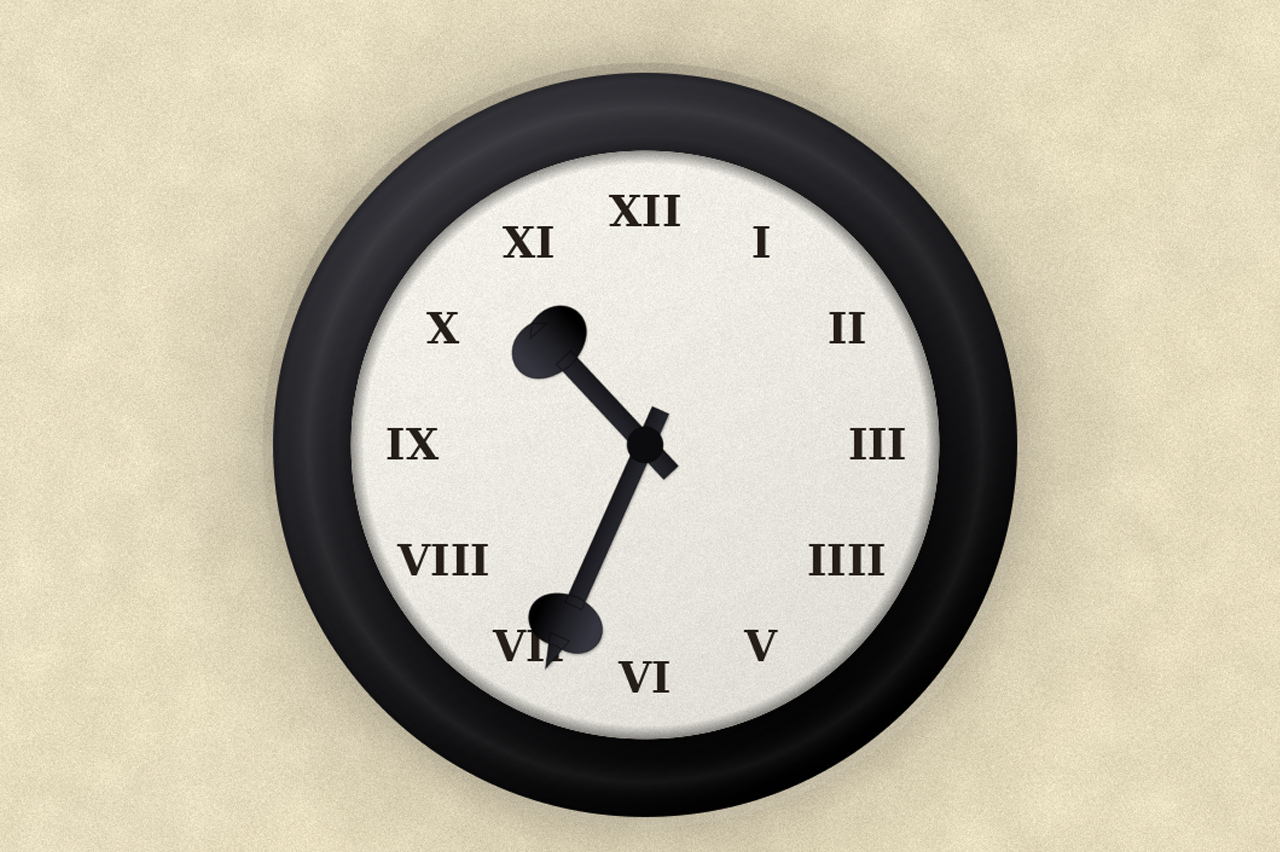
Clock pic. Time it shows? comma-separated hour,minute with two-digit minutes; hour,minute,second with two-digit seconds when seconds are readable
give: 10,34
